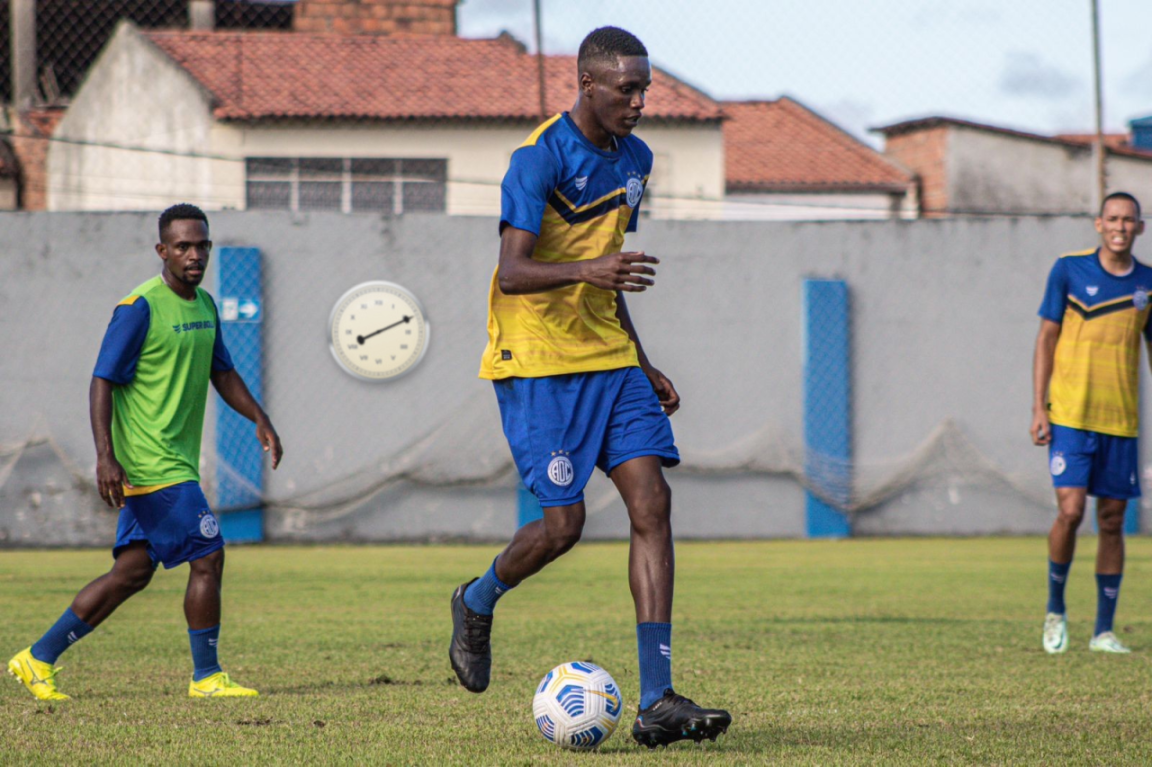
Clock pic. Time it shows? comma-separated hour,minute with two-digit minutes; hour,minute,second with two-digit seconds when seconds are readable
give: 8,11
